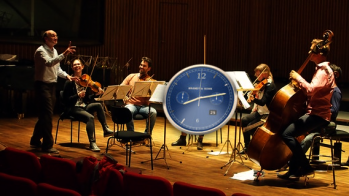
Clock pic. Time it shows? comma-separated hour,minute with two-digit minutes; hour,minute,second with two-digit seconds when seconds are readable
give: 8,13
